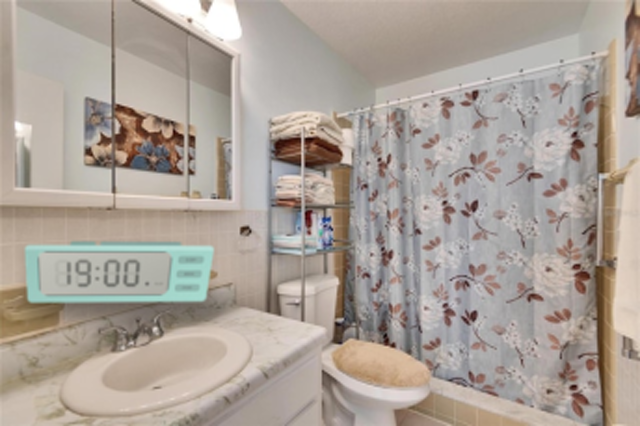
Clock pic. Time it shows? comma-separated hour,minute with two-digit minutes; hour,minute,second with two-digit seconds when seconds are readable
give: 19,00
